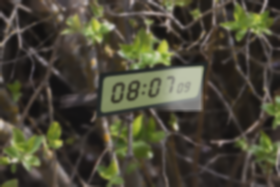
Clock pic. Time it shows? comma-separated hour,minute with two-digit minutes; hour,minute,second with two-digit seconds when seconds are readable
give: 8,07
